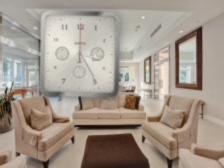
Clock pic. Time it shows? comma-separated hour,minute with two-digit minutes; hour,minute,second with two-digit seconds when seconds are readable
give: 3,25
